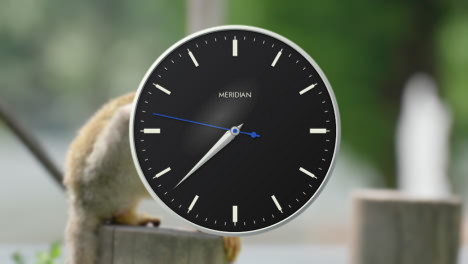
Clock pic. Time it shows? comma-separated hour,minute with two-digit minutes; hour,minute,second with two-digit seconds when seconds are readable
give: 7,37,47
